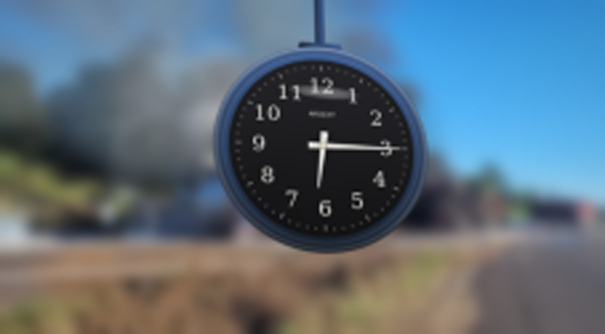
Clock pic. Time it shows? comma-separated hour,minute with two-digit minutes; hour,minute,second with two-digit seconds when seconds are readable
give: 6,15
